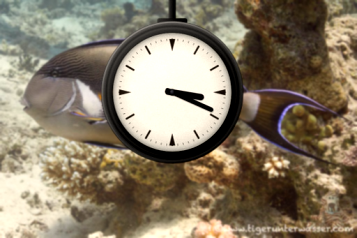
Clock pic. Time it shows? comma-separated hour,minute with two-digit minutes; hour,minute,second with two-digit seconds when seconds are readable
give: 3,19
